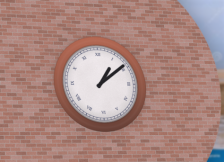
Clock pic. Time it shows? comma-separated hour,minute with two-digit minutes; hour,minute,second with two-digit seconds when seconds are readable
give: 1,09
